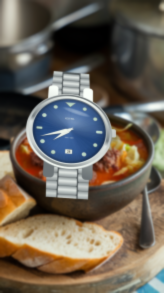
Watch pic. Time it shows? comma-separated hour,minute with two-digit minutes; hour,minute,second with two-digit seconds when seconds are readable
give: 7,42
